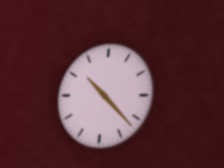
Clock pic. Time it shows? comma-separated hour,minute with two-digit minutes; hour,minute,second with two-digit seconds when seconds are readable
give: 10,22
